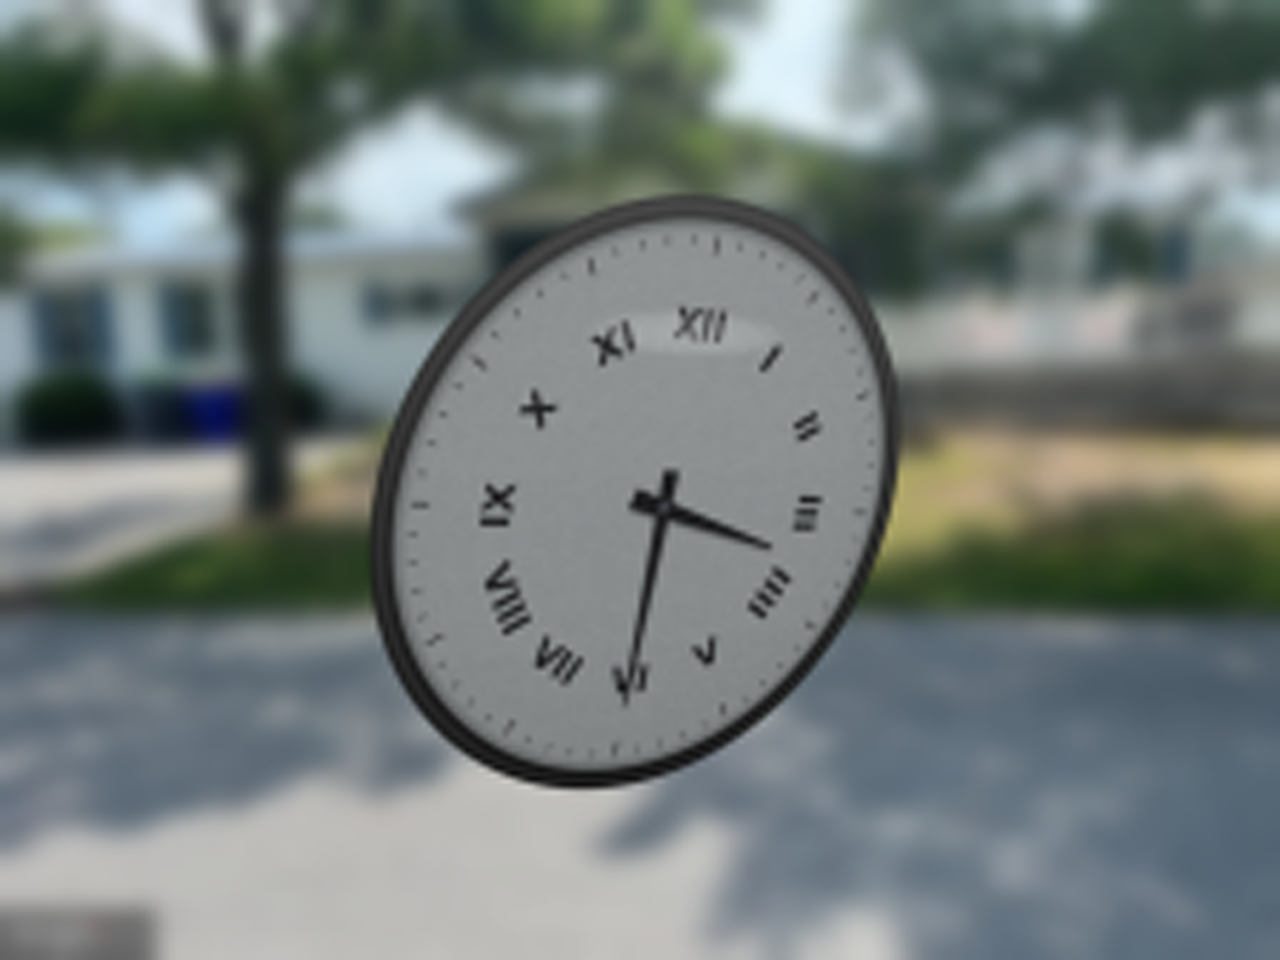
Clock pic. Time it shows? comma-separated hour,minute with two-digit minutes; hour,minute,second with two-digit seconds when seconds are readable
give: 3,30
